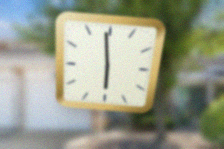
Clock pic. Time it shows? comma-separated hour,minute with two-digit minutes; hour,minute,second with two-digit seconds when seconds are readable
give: 5,59
